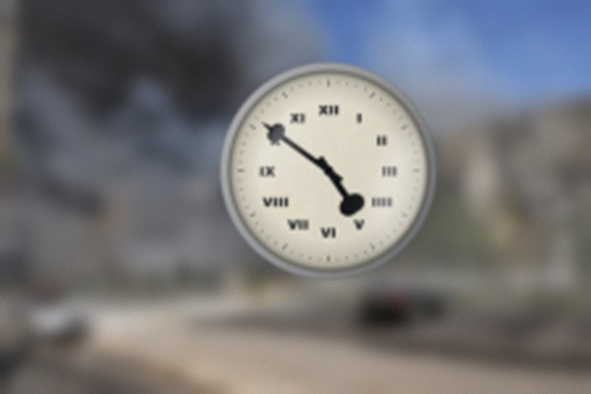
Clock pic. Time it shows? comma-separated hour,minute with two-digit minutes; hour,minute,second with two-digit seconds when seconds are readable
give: 4,51
